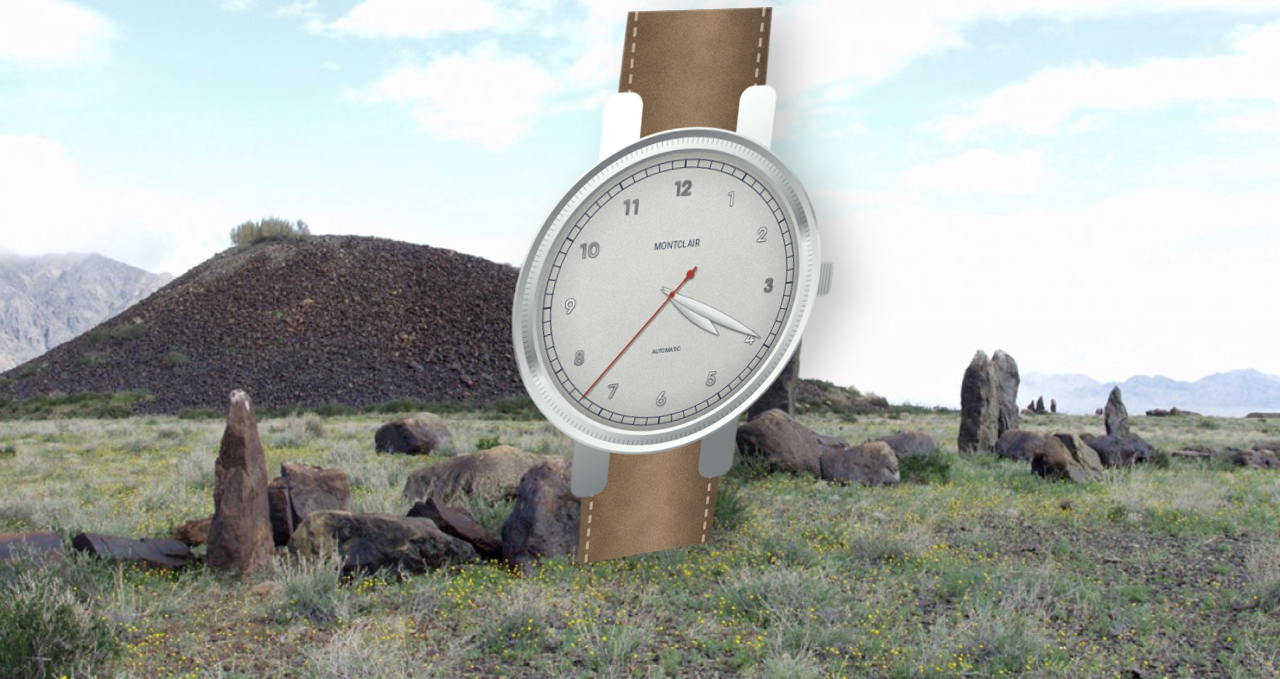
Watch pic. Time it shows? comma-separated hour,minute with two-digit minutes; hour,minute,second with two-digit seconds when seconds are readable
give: 4,19,37
